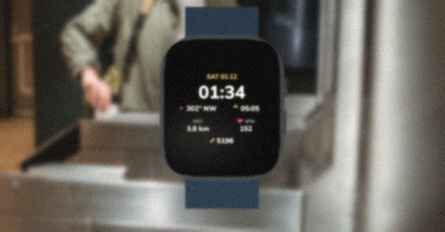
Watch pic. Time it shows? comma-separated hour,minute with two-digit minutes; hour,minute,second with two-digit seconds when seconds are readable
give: 1,34
